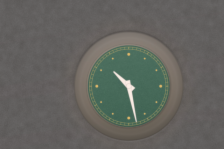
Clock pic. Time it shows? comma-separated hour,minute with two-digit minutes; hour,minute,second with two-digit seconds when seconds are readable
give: 10,28
